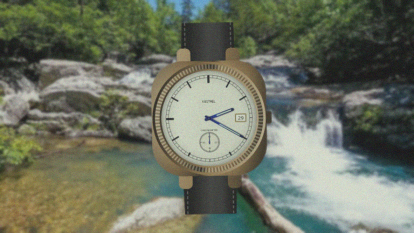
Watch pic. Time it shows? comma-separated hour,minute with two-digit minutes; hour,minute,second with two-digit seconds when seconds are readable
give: 2,20
